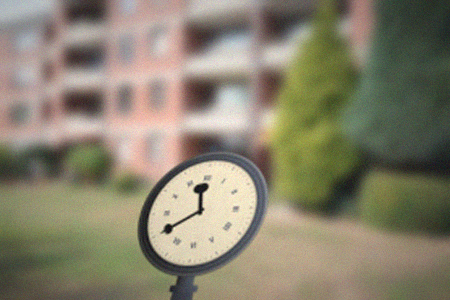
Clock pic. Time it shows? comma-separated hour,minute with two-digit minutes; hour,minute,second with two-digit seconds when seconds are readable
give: 11,40
